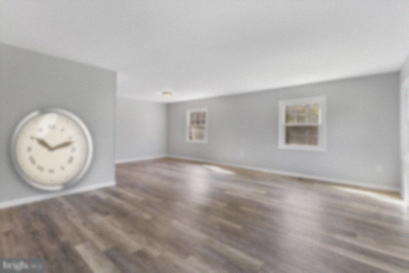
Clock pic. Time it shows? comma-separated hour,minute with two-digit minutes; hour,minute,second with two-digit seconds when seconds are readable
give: 10,12
